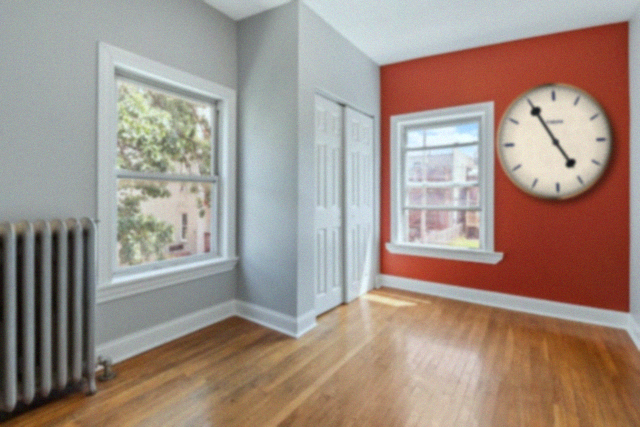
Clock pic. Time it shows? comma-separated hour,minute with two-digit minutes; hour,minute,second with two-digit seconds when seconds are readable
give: 4,55
